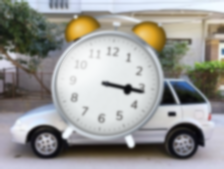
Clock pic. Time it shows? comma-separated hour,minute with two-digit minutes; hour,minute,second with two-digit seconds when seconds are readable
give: 3,16
